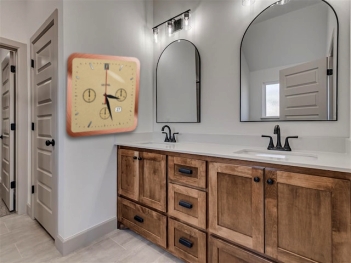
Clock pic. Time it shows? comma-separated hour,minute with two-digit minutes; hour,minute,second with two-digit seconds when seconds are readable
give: 3,27
